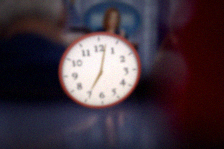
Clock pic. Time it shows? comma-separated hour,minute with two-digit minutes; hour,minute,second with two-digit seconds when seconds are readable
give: 7,02
